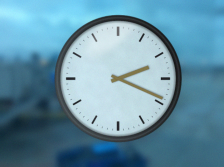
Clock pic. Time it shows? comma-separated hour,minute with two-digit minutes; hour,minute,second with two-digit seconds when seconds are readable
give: 2,19
